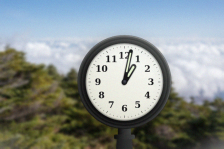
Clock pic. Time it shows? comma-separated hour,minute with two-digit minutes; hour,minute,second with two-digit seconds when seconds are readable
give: 1,02
